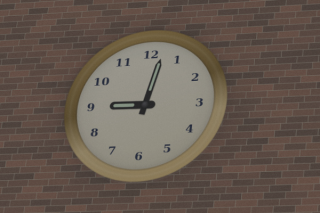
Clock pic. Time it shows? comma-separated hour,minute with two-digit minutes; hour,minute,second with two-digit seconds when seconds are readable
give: 9,02
